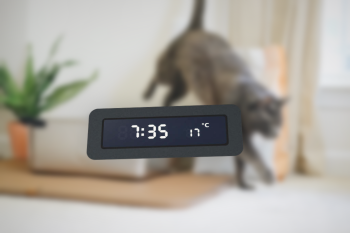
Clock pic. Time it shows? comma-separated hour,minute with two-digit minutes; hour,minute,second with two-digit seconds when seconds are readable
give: 7,35
